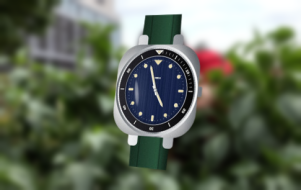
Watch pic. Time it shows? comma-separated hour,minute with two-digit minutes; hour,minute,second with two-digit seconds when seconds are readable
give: 4,57
